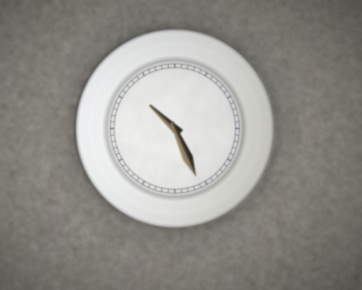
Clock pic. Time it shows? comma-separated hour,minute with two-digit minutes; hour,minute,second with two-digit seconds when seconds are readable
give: 10,26
